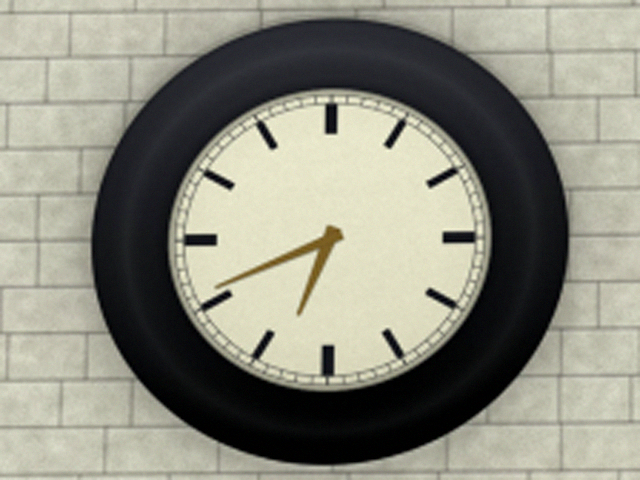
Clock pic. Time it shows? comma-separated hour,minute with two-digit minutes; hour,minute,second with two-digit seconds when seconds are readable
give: 6,41
